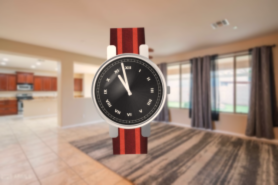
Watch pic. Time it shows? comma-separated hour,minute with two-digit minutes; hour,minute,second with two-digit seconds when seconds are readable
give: 10,58
